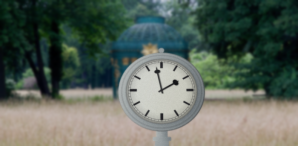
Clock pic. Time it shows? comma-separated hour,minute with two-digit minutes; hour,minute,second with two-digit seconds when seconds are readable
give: 1,58
